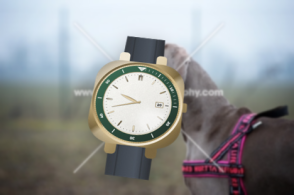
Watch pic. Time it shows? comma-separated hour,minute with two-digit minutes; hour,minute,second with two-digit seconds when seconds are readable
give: 9,42
